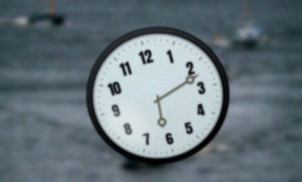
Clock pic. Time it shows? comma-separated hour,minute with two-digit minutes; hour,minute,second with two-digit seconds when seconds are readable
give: 6,12
